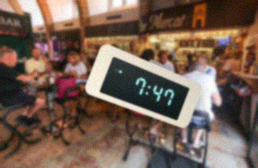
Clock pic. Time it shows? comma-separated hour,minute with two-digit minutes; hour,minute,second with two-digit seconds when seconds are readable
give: 7,47
